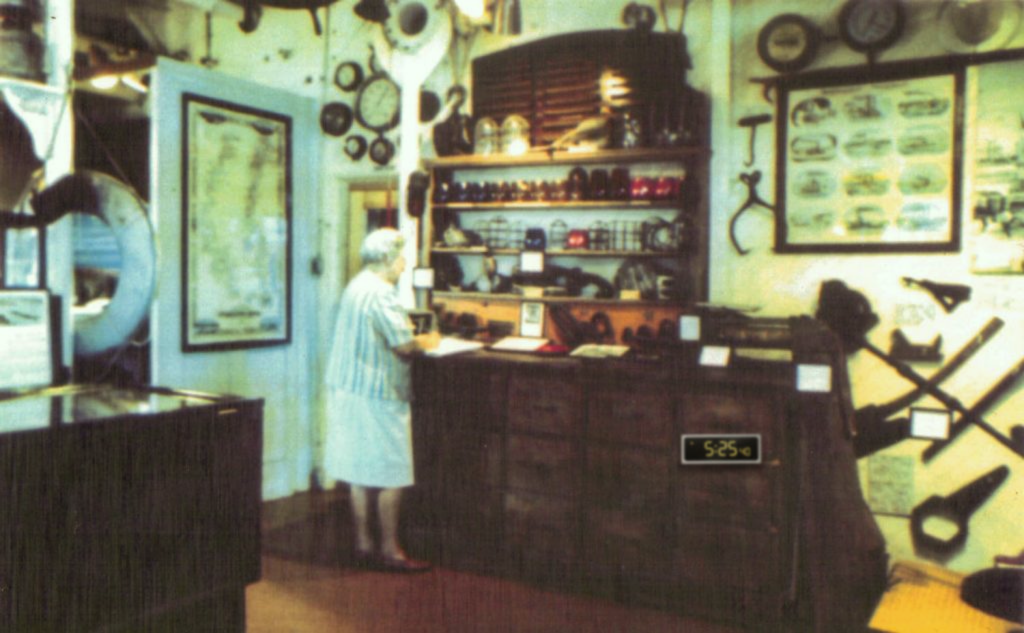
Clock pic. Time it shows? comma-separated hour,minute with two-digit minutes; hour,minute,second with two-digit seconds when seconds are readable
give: 5,25
